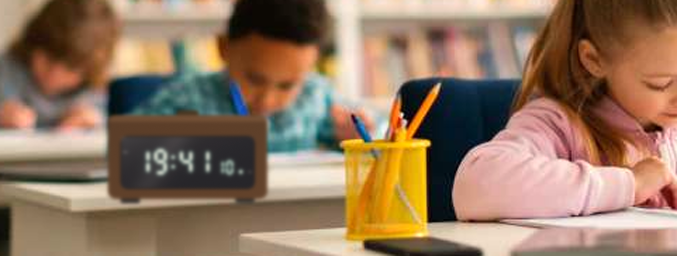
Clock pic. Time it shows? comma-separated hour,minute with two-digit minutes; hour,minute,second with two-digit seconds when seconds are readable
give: 19,41,10
